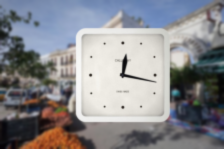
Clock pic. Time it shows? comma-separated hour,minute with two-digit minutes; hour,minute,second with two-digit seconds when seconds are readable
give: 12,17
